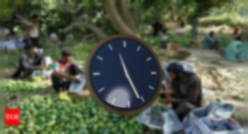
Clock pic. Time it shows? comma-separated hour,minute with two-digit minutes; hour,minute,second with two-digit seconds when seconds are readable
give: 11,26
